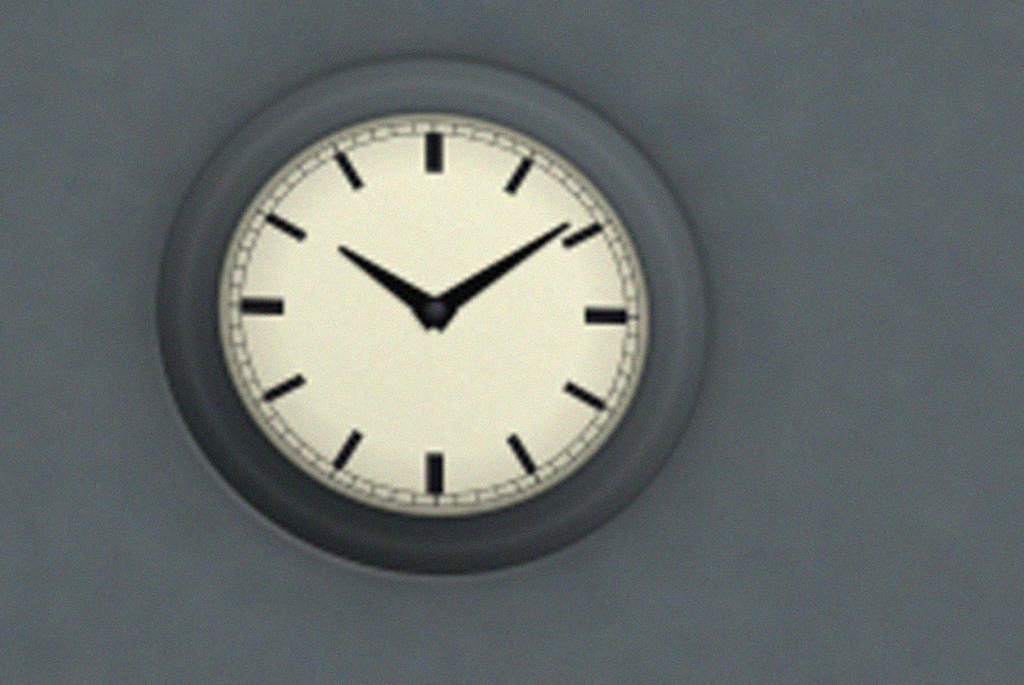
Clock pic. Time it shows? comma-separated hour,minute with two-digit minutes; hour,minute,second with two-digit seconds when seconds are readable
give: 10,09
